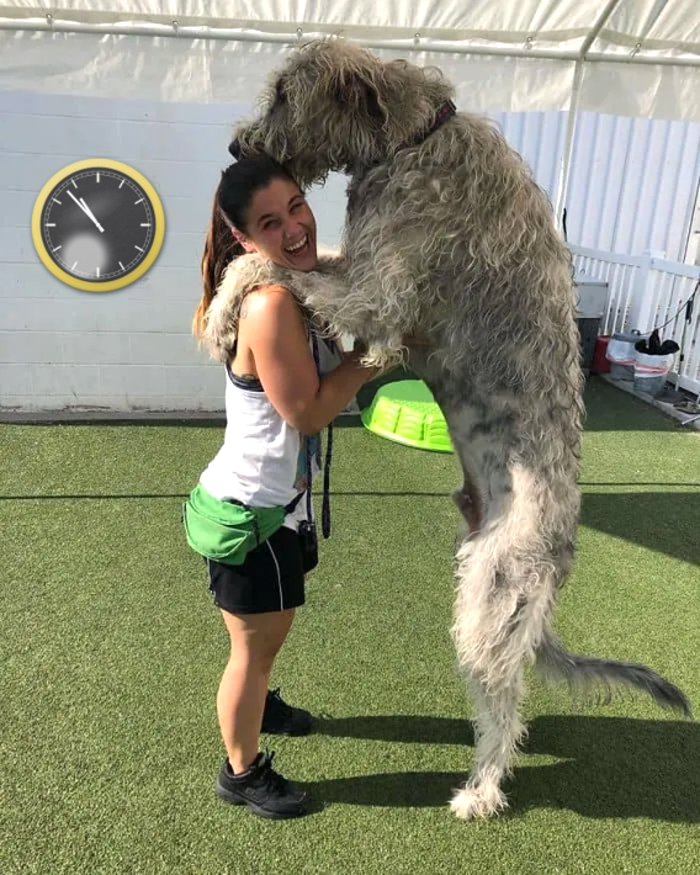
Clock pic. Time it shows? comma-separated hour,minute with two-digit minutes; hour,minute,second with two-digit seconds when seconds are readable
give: 10,53
